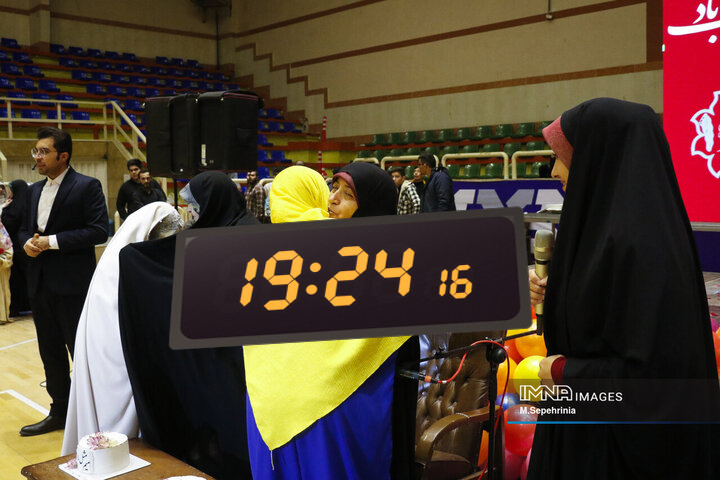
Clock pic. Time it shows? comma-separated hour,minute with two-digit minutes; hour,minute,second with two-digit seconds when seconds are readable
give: 19,24,16
